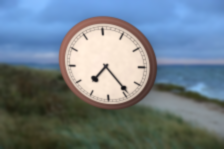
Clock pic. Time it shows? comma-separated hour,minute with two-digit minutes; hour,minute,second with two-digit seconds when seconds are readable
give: 7,24
